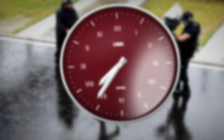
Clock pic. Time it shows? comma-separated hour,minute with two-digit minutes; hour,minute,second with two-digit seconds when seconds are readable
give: 7,36
